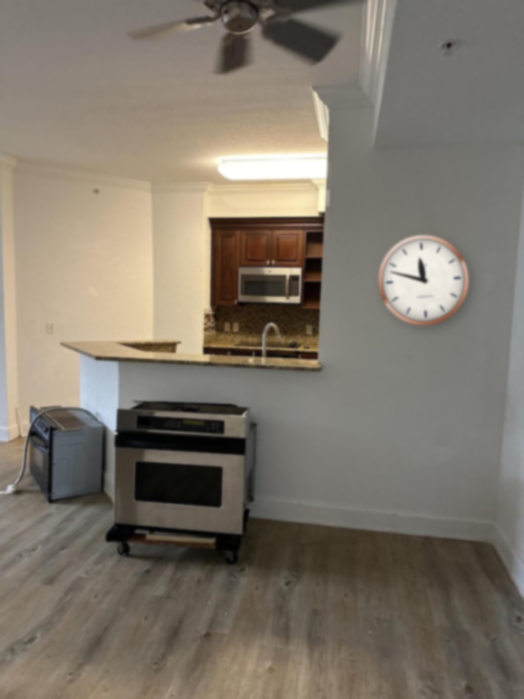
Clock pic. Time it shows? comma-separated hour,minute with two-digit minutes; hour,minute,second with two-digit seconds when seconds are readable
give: 11,48
